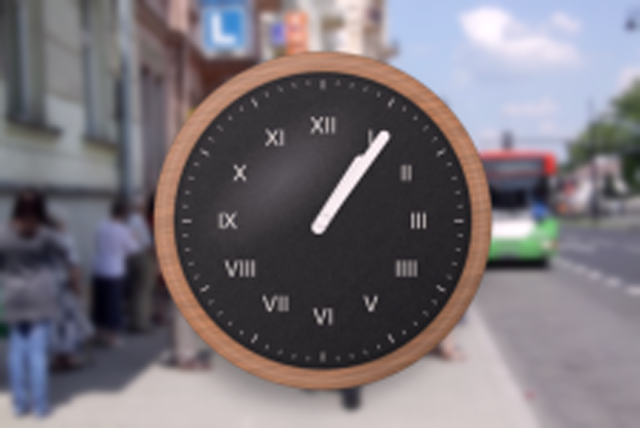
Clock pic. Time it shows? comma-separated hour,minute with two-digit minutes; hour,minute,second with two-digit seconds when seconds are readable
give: 1,06
